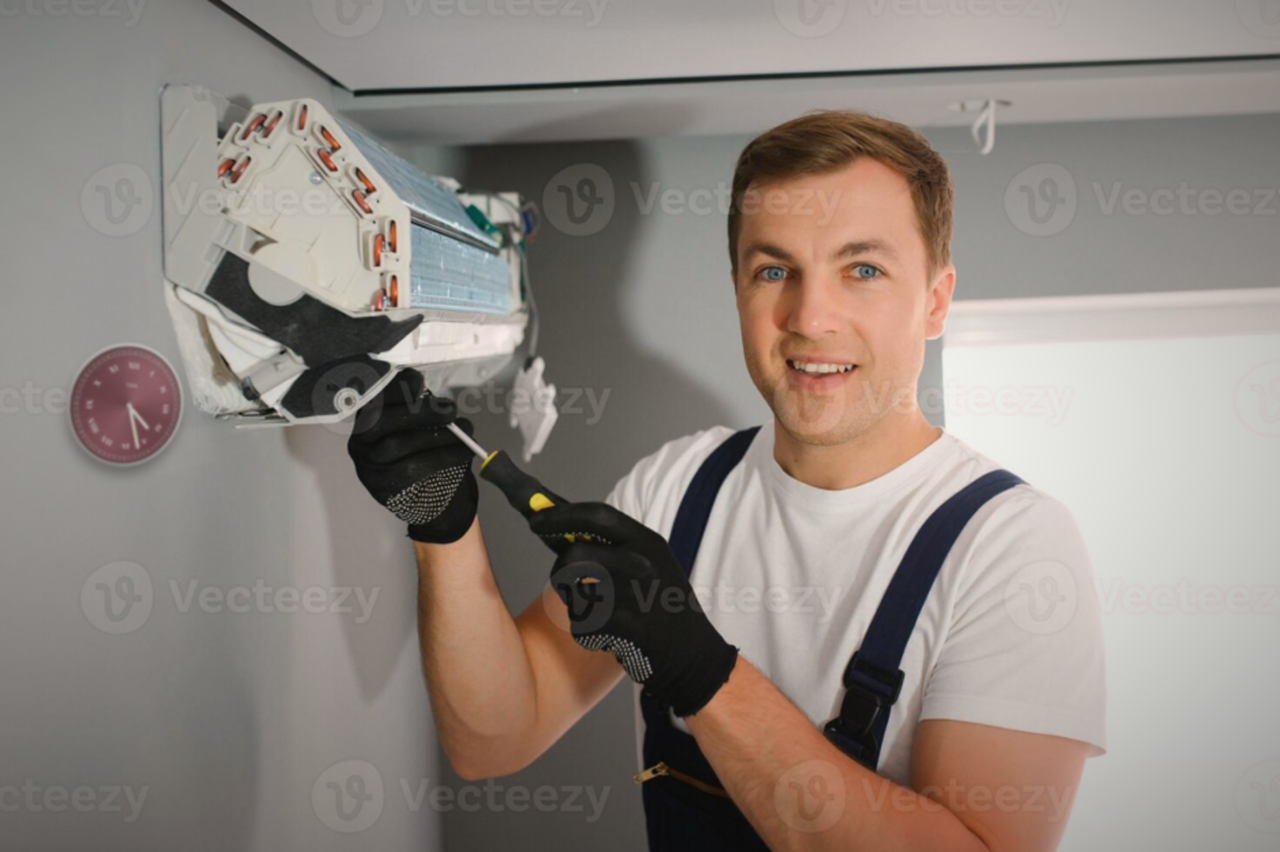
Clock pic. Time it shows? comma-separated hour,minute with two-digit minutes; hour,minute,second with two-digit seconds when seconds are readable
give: 4,27
